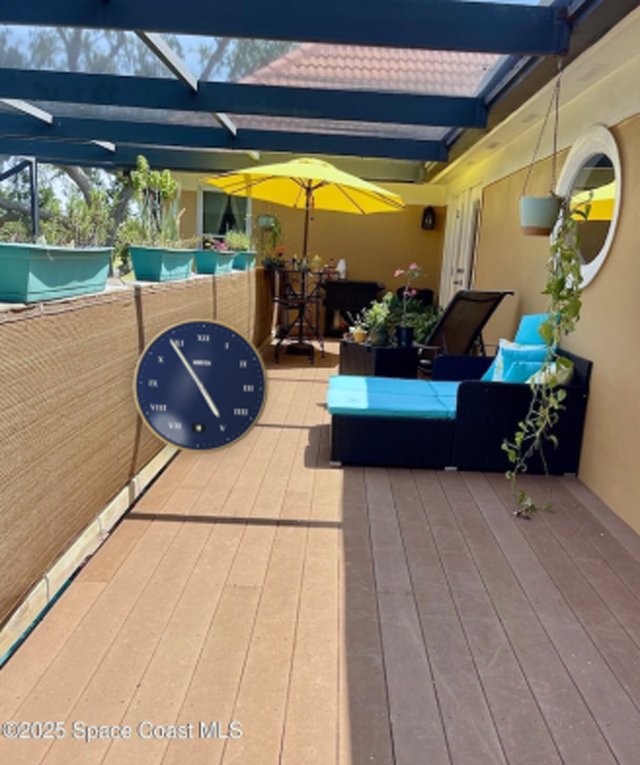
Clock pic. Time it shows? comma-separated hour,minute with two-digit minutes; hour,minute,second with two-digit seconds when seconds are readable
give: 4,54
